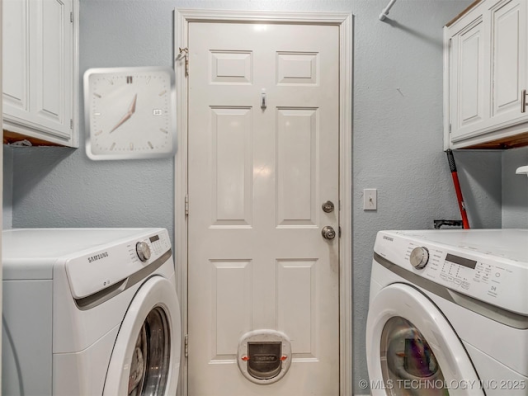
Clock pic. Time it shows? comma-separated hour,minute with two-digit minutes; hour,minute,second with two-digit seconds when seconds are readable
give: 12,38
